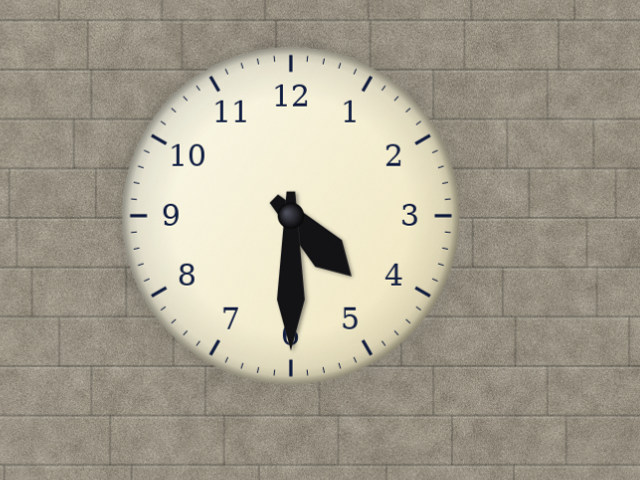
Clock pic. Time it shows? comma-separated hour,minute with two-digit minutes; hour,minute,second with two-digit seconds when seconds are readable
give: 4,30
